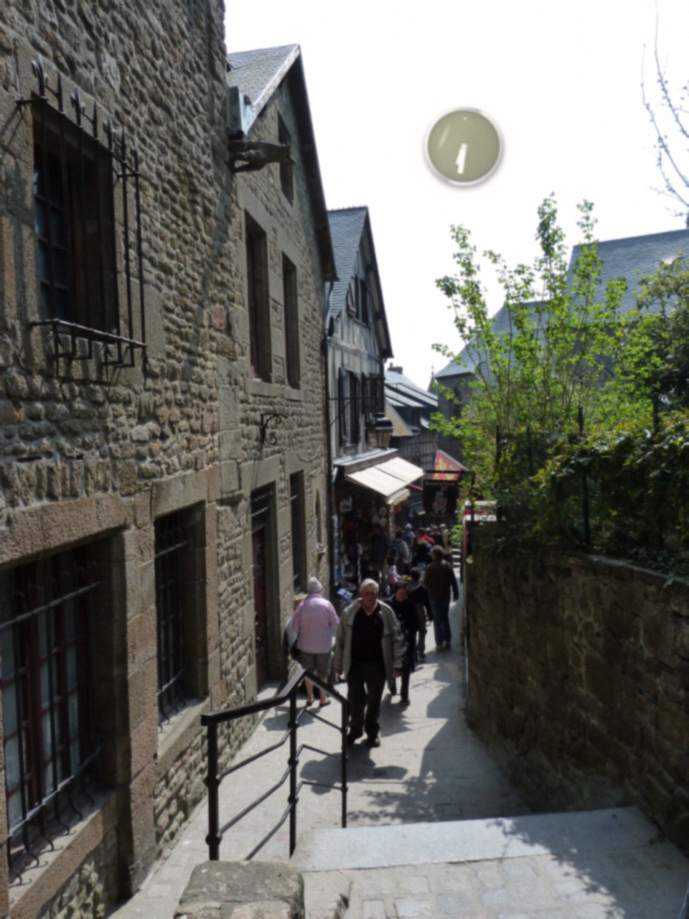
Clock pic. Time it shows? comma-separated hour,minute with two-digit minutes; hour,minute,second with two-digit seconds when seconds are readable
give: 6,31
